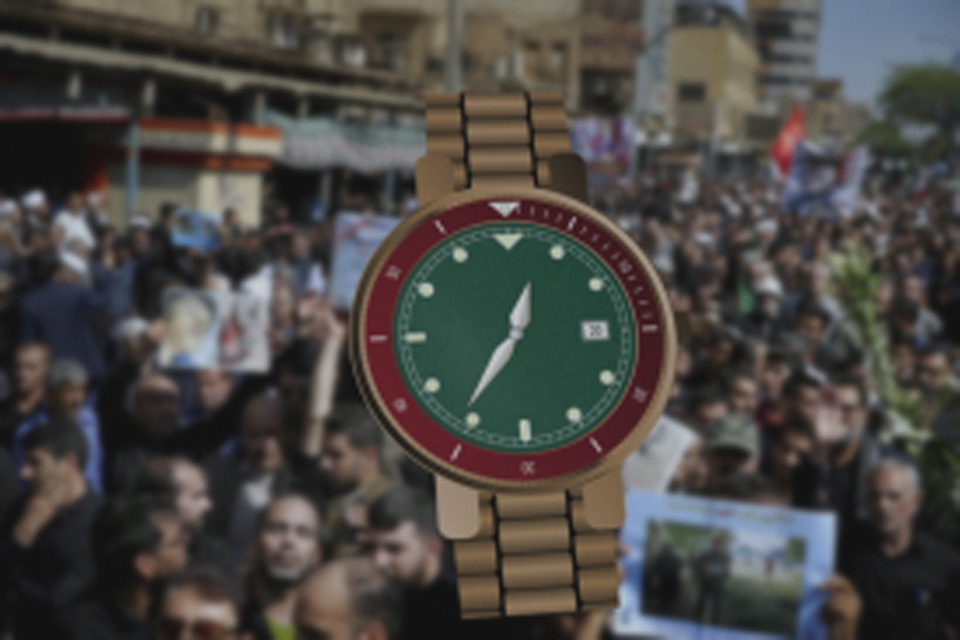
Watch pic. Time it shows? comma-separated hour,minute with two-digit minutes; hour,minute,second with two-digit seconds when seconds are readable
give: 12,36
